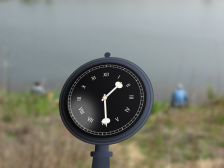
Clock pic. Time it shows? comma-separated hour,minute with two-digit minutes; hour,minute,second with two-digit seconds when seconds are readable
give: 1,29
